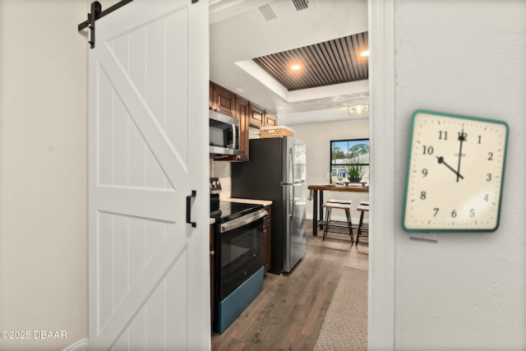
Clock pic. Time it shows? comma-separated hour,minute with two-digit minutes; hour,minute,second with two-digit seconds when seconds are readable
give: 10,00
